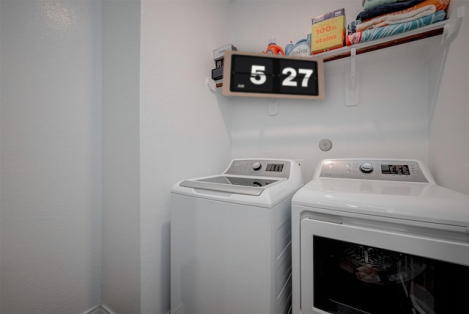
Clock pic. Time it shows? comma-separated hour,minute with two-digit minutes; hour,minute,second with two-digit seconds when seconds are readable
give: 5,27
